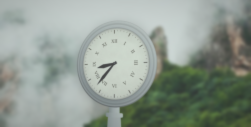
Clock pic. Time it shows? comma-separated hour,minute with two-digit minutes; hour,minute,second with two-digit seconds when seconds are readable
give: 8,37
